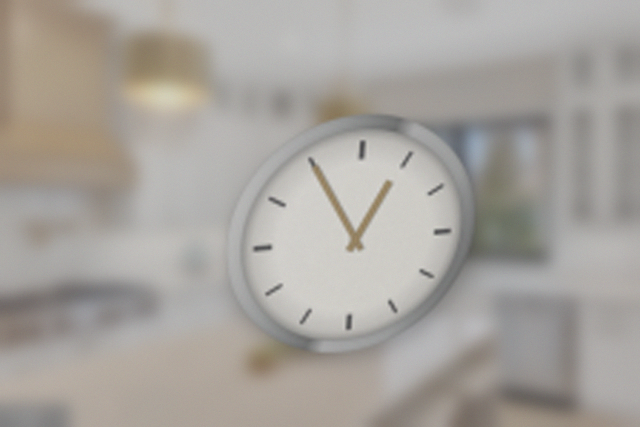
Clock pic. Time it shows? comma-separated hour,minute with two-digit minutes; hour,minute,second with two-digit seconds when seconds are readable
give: 12,55
